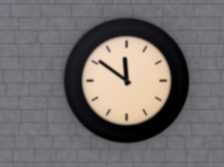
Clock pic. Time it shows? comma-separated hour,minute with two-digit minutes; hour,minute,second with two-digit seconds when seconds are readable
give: 11,51
